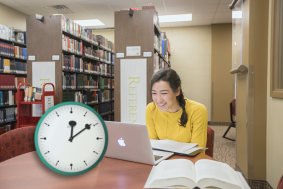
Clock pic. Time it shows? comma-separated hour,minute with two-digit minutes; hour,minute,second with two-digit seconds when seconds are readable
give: 12,09
